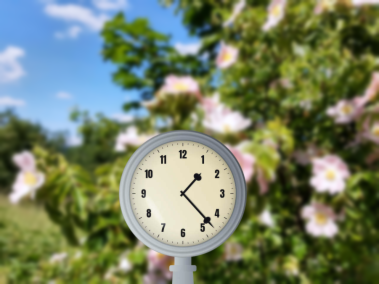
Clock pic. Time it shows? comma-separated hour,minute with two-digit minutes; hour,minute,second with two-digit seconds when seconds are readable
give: 1,23
